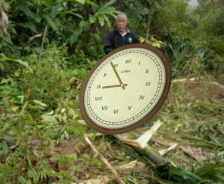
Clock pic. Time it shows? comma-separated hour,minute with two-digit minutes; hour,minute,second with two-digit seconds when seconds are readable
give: 8,54
